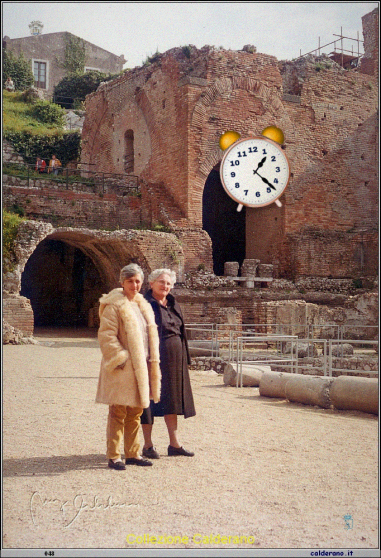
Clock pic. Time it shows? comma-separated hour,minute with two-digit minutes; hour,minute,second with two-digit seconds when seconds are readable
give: 1,23
